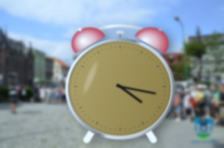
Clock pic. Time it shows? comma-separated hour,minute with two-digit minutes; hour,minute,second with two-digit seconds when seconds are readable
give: 4,17
